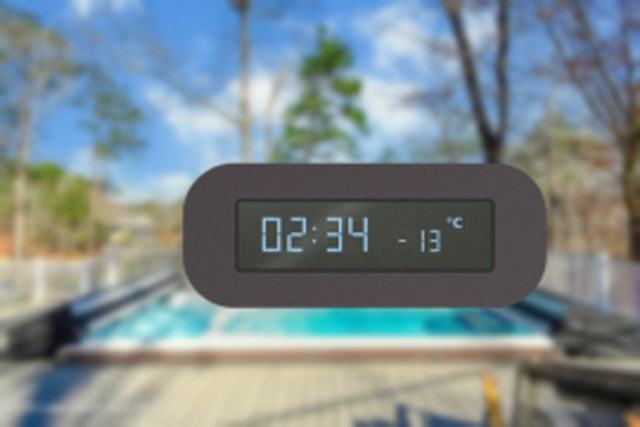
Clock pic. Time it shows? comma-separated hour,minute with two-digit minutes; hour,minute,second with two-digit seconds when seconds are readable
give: 2,34
